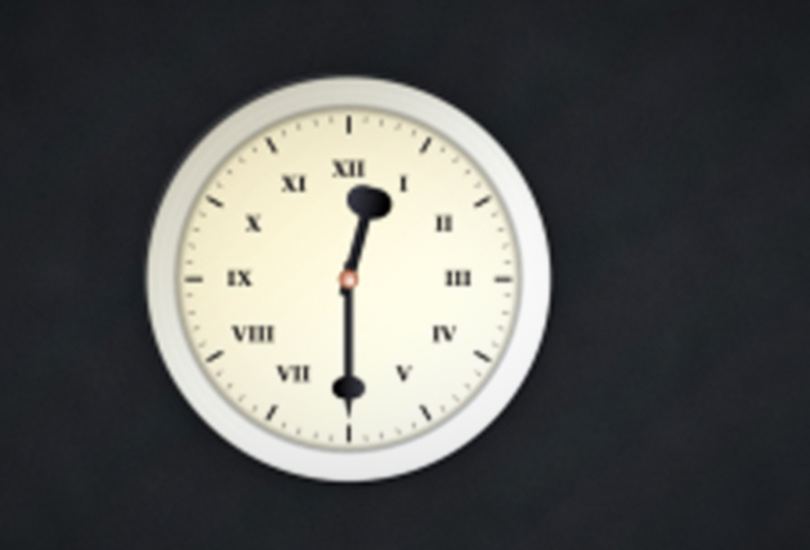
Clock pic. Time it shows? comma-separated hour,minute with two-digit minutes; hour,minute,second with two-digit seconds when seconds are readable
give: 12,30
